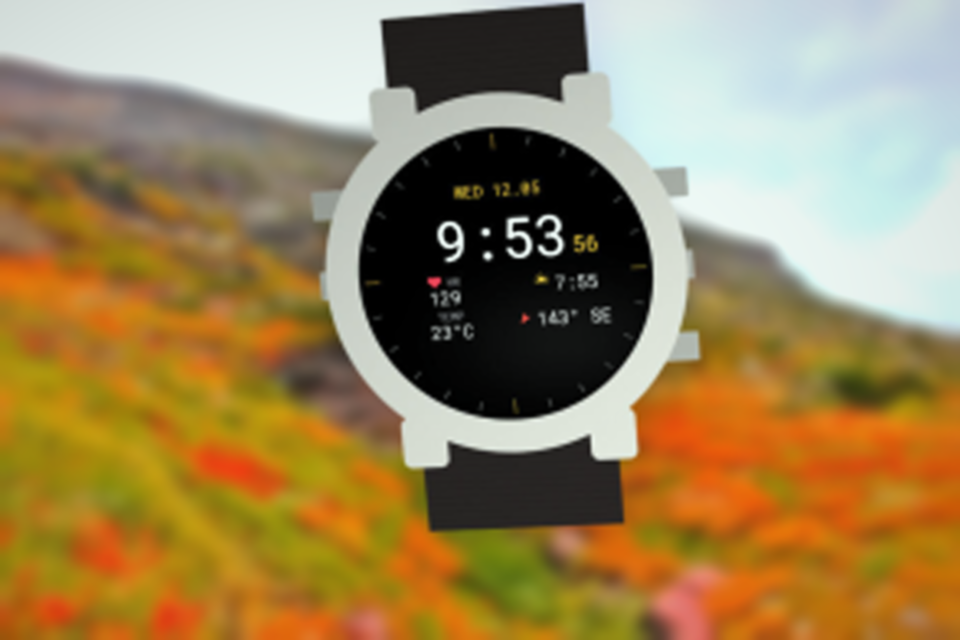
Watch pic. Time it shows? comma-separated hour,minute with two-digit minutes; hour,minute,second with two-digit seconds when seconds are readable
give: 9,53
